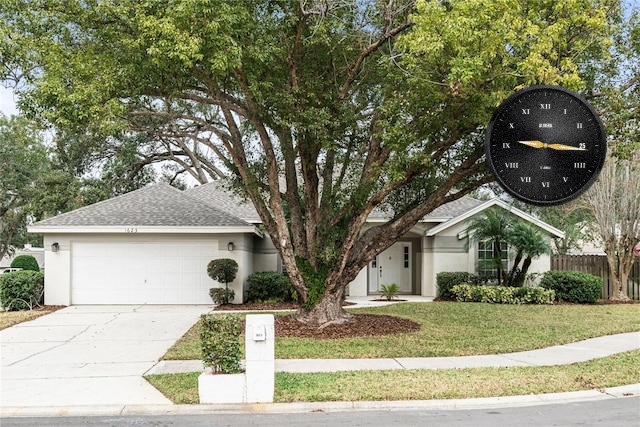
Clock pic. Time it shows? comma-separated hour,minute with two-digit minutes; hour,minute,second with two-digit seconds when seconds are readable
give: 9,16
